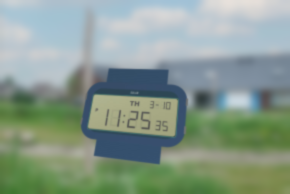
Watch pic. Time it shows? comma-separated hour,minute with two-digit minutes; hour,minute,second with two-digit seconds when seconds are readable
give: 11,25
